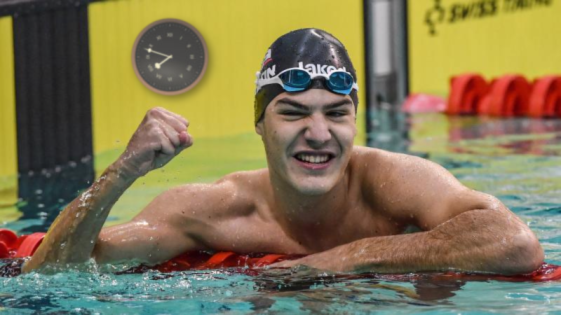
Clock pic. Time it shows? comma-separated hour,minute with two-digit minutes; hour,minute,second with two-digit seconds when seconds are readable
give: 7,48
